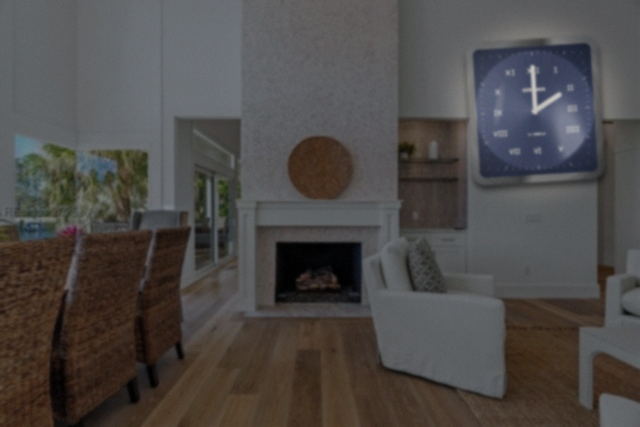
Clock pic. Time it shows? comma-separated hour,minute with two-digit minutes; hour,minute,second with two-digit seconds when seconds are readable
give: 2,00
